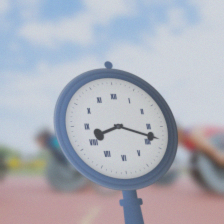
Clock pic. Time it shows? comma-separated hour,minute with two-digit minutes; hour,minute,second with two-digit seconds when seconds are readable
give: 8,18
